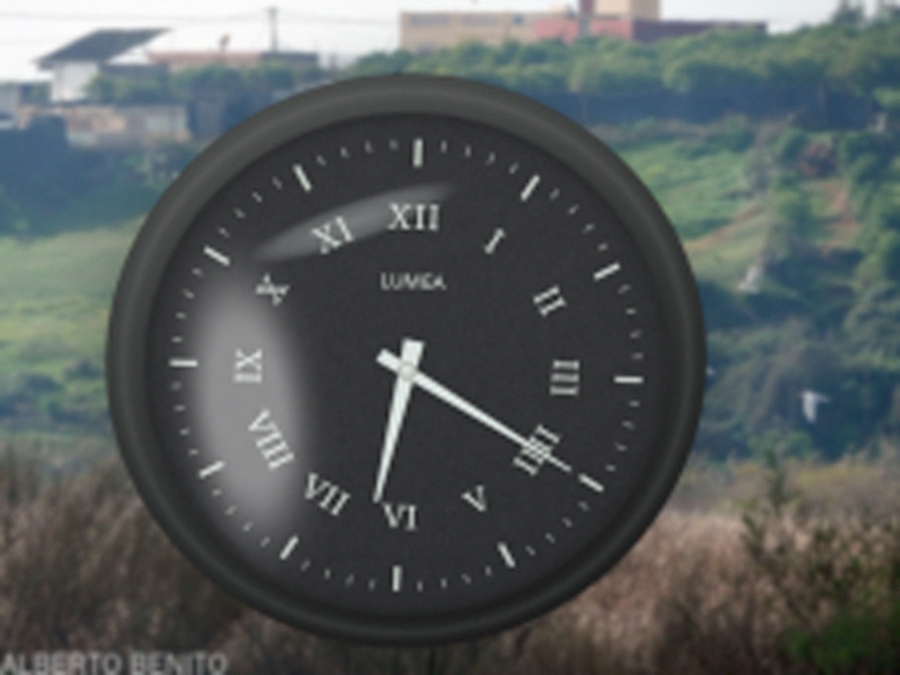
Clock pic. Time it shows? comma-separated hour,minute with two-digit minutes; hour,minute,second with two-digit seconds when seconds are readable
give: 6,20
